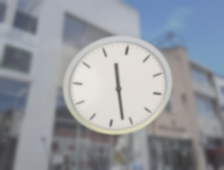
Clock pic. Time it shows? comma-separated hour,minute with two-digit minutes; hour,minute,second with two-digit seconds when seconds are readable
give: 11,27
